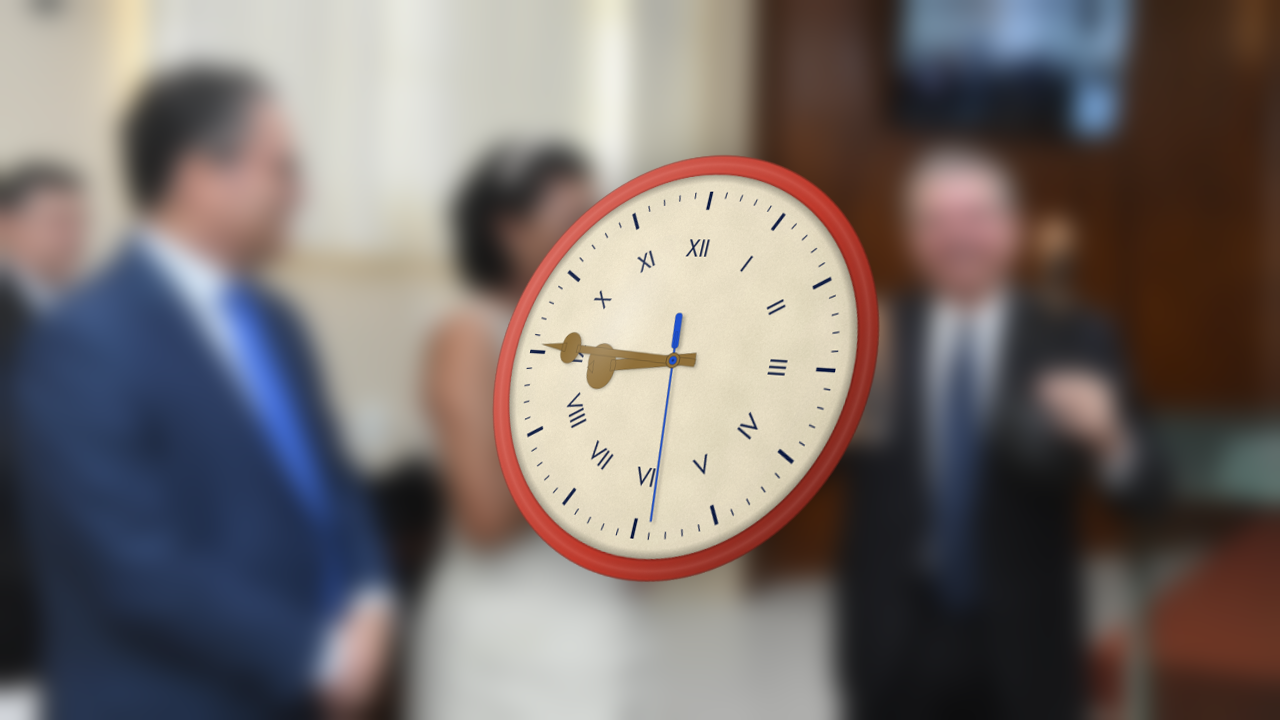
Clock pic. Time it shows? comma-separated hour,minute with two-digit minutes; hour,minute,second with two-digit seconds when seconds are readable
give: 8,45,29
